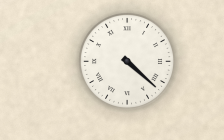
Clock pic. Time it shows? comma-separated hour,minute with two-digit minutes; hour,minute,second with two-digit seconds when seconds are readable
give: 4,22
